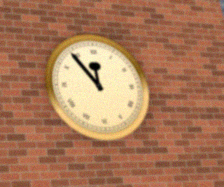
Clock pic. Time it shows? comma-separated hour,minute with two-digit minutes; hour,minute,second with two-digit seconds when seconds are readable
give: 11,54
